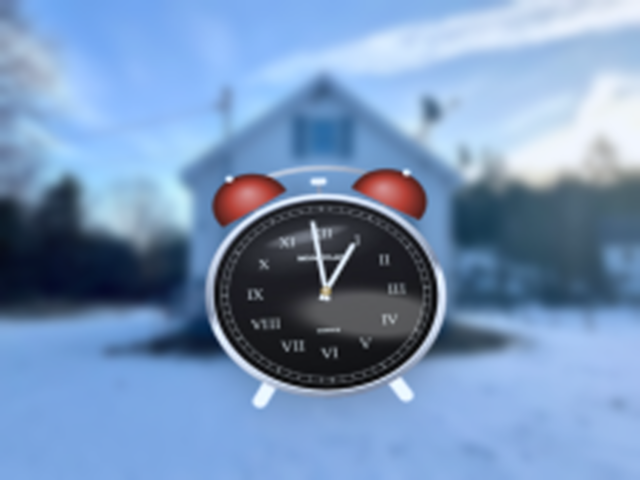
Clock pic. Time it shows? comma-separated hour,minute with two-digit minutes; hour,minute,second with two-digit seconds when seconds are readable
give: 12,59
